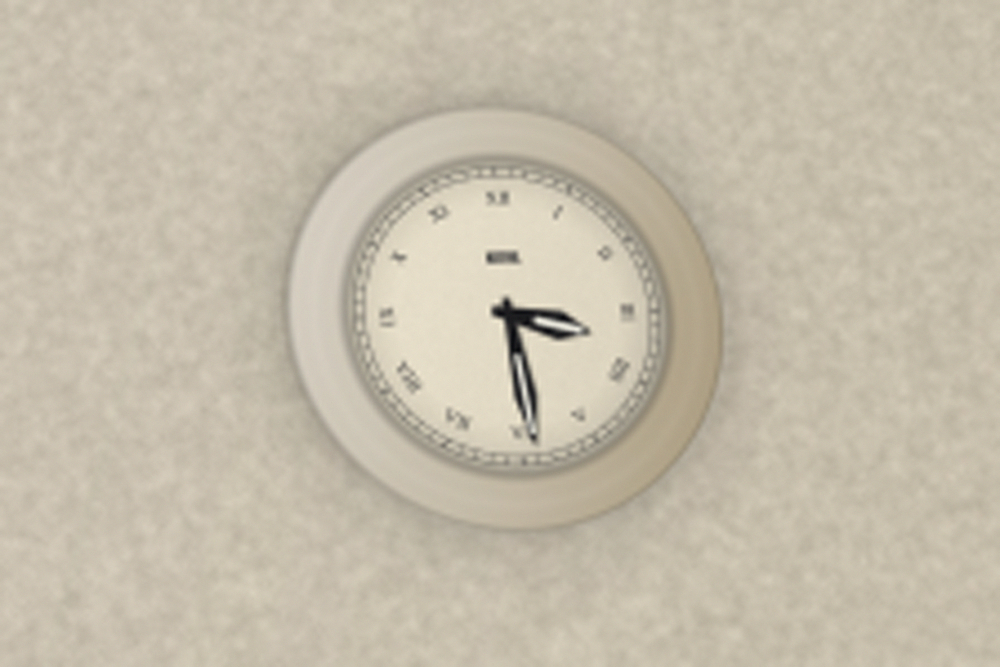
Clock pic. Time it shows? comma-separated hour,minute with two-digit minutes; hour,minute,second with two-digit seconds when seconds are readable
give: 3,29
